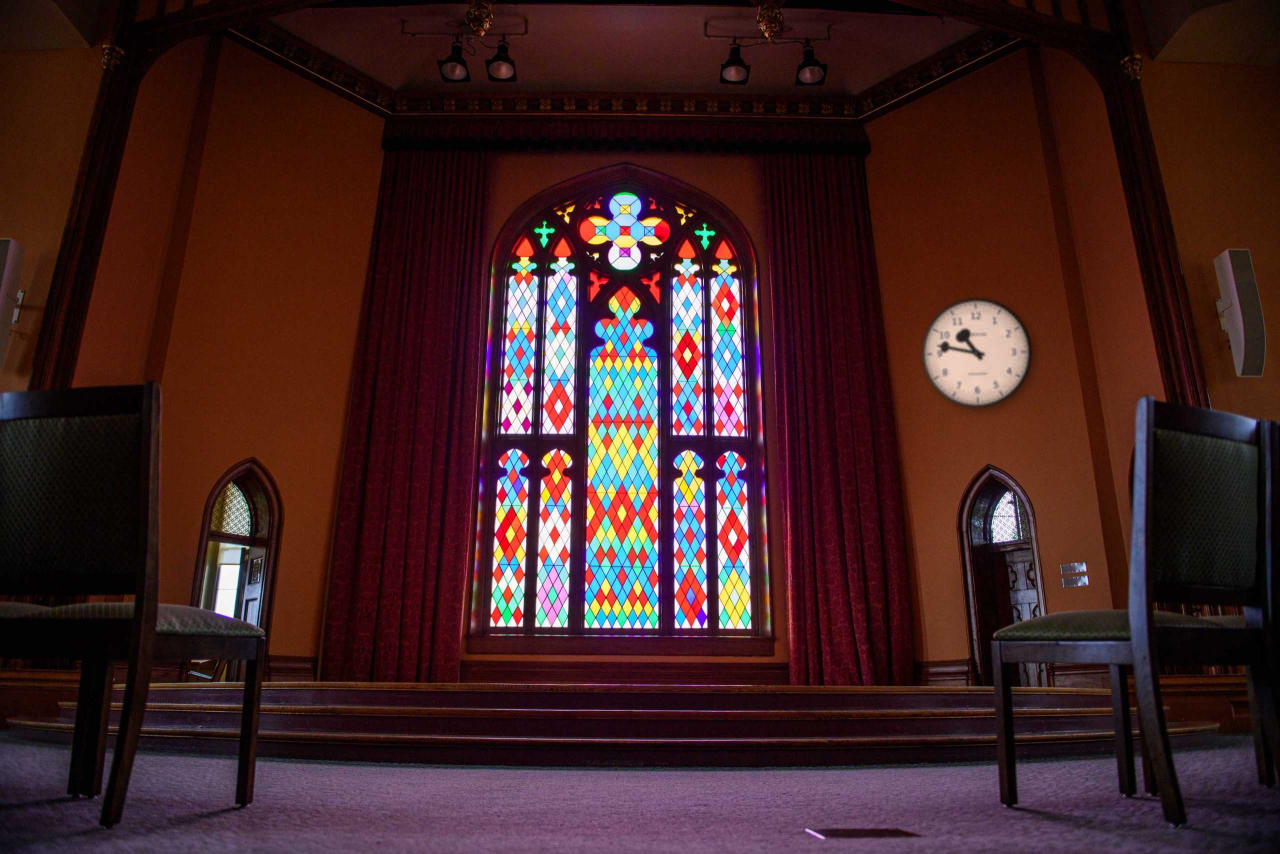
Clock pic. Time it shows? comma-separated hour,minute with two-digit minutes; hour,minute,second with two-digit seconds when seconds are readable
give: 10,47
